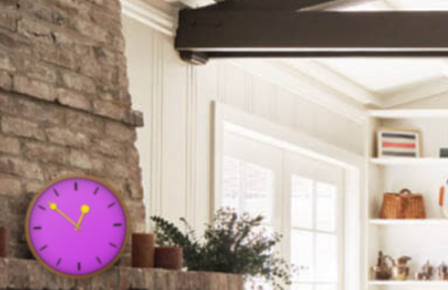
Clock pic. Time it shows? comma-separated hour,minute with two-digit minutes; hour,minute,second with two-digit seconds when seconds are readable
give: 12,52
